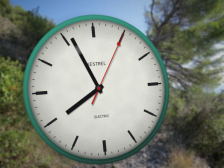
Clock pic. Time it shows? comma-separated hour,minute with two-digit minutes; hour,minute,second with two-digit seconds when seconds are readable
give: 7,56,05
